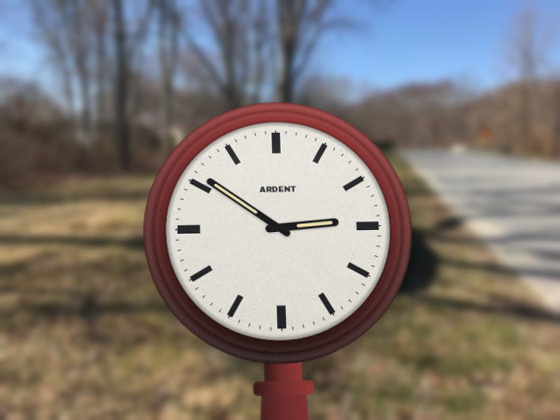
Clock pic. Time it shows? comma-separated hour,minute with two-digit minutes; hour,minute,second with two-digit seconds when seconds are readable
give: 2,51
